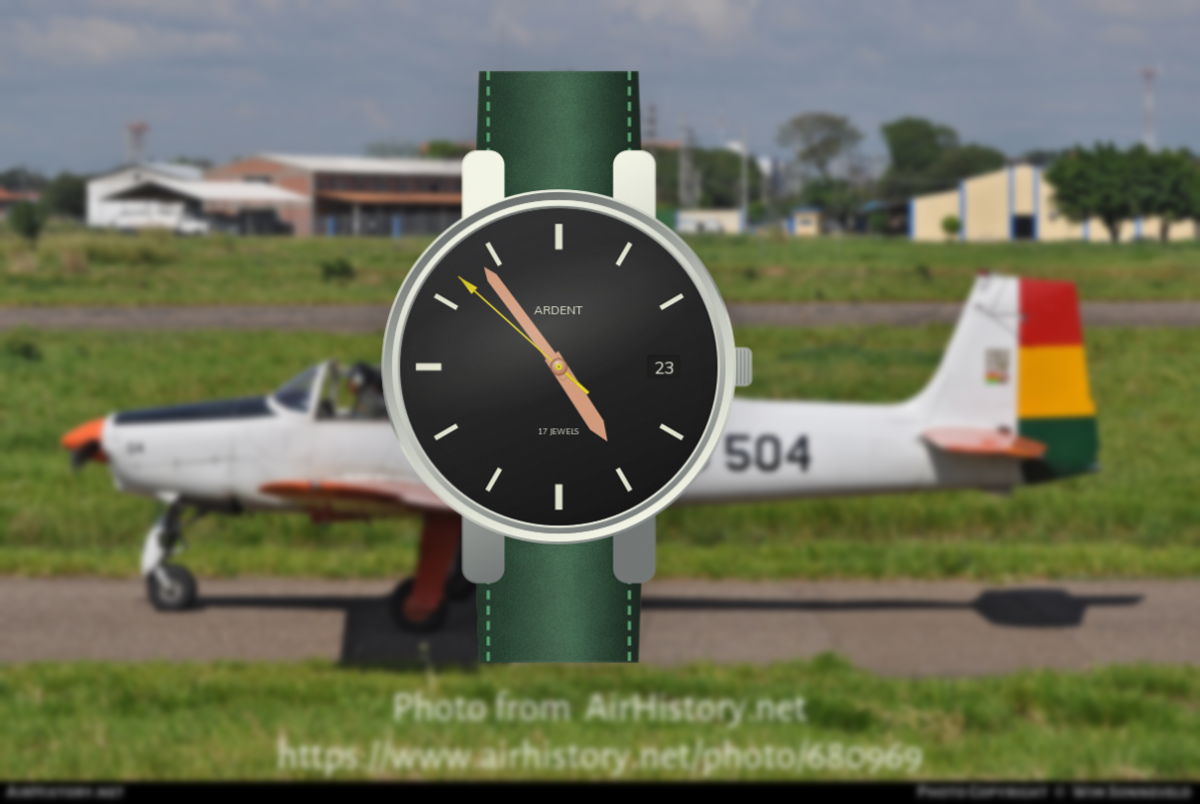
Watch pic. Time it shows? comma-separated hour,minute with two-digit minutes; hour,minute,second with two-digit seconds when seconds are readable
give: 4,53,52
